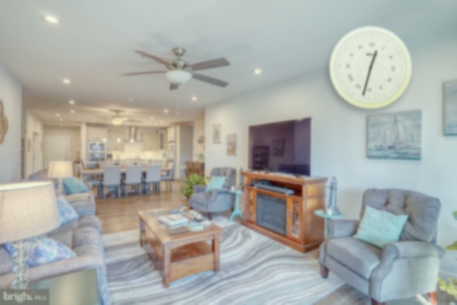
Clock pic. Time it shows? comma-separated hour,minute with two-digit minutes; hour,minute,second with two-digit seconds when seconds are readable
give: 12,32
